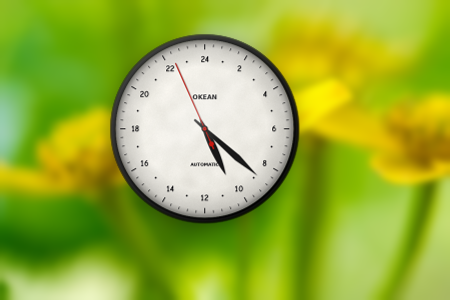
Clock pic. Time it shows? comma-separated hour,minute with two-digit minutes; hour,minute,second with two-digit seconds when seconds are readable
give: 10,21,56
